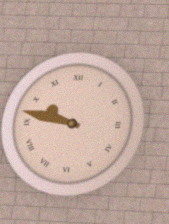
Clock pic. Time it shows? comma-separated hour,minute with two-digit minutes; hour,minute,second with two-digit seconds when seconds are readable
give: 9,47
